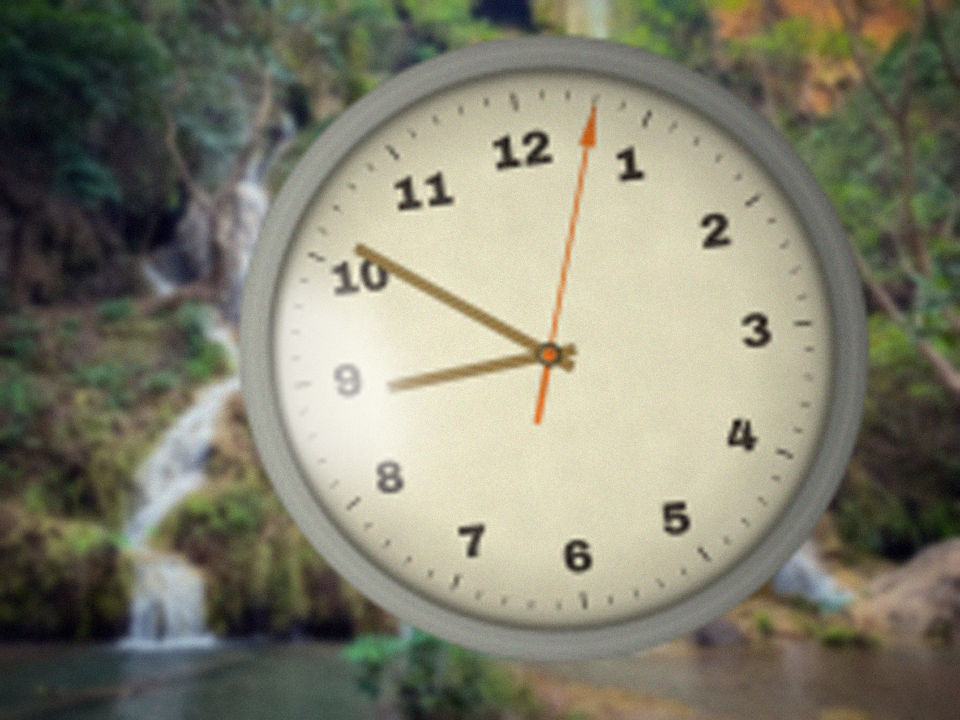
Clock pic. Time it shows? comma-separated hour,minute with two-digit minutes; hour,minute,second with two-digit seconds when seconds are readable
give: 8,51,03
